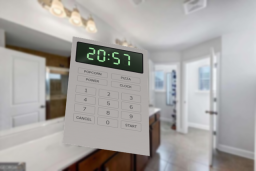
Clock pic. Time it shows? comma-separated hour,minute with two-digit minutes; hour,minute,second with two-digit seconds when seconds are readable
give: 20,57
